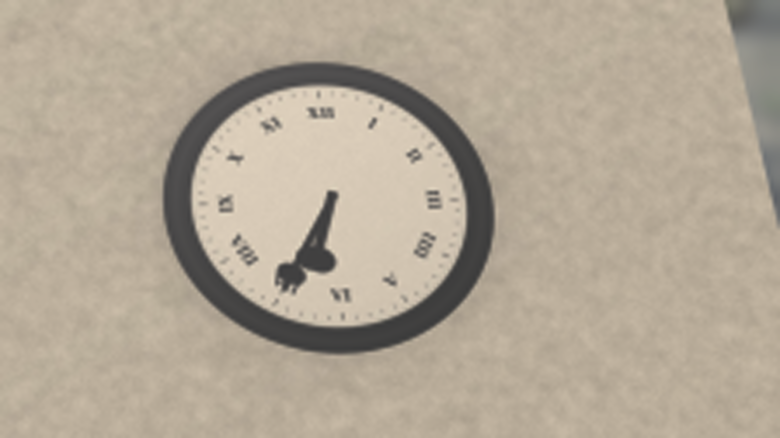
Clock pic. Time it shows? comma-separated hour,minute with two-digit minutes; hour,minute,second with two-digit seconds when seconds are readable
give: 6,35
